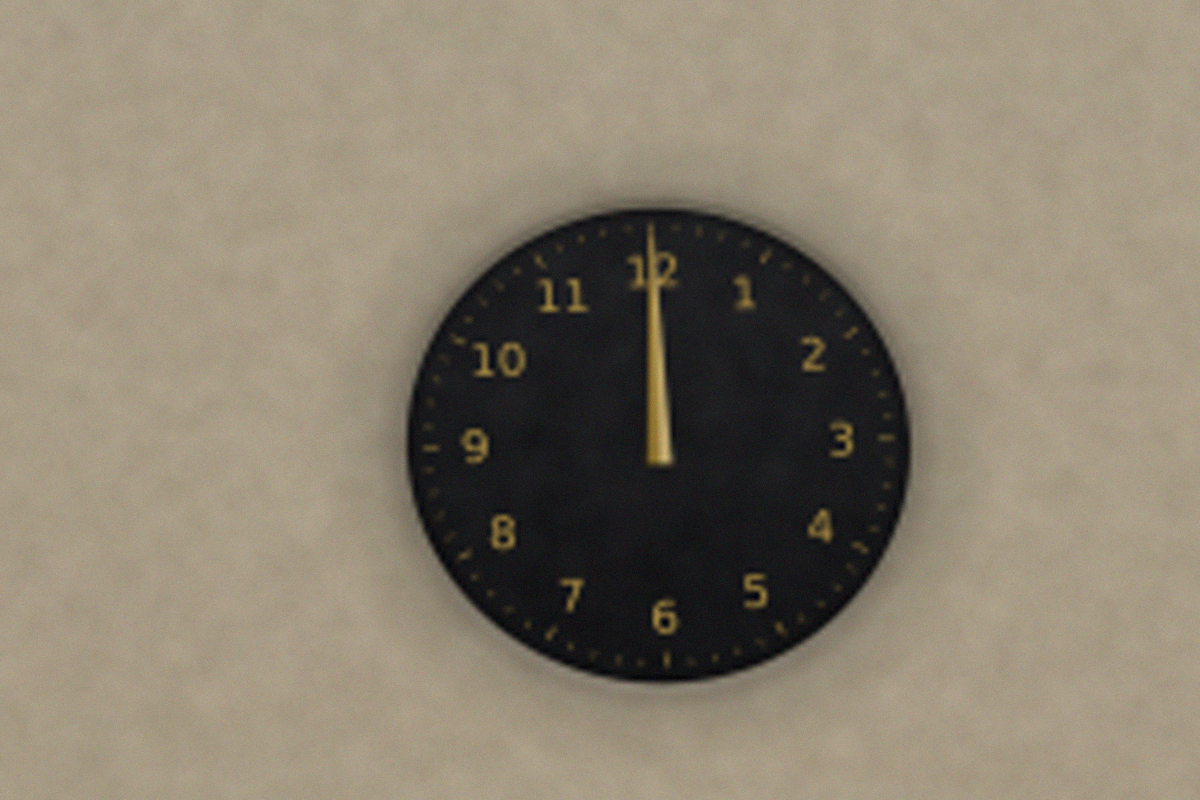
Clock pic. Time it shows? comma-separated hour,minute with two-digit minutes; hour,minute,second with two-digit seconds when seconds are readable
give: 12,00
